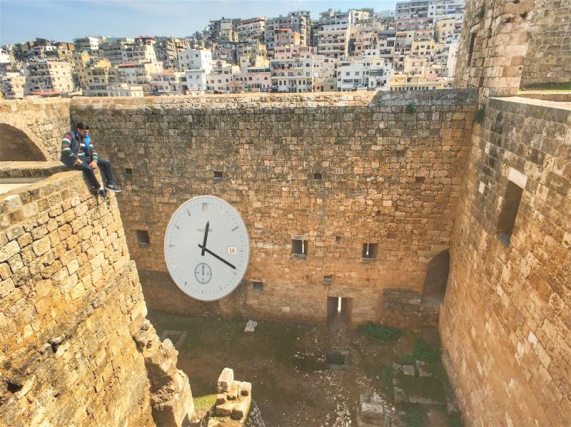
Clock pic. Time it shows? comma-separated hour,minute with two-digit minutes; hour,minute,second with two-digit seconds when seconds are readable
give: 12,19
